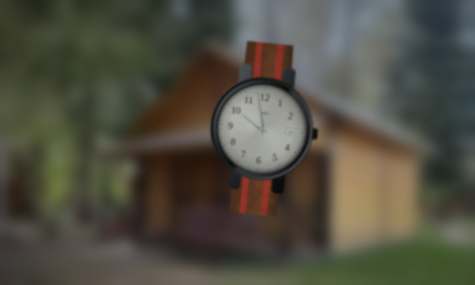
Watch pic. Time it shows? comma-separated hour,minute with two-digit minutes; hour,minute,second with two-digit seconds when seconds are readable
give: 9,58
